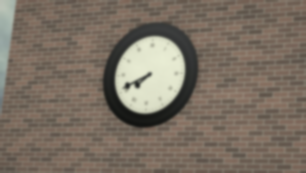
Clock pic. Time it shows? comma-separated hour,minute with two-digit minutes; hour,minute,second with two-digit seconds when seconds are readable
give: 7,41
